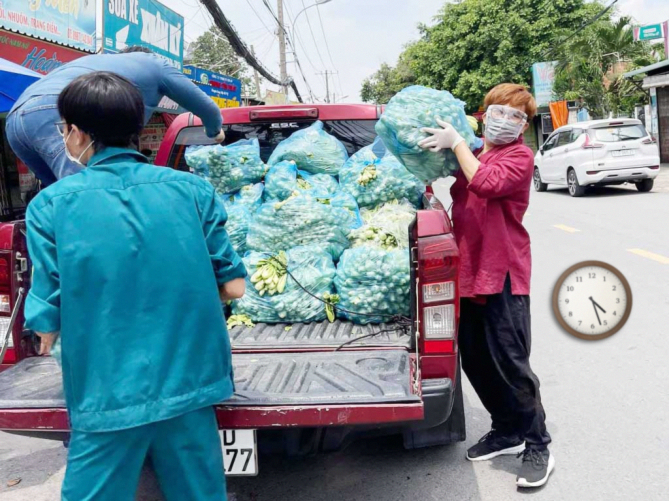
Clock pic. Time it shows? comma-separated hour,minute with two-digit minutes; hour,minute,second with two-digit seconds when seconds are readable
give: 4,27
